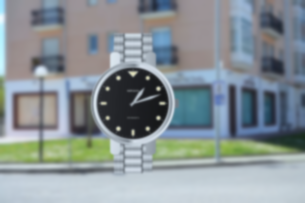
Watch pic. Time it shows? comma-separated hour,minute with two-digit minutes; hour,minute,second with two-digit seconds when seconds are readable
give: 1,12
